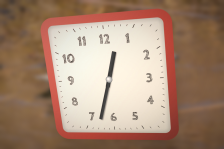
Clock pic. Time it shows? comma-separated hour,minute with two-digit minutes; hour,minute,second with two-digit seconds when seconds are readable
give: 12,33
